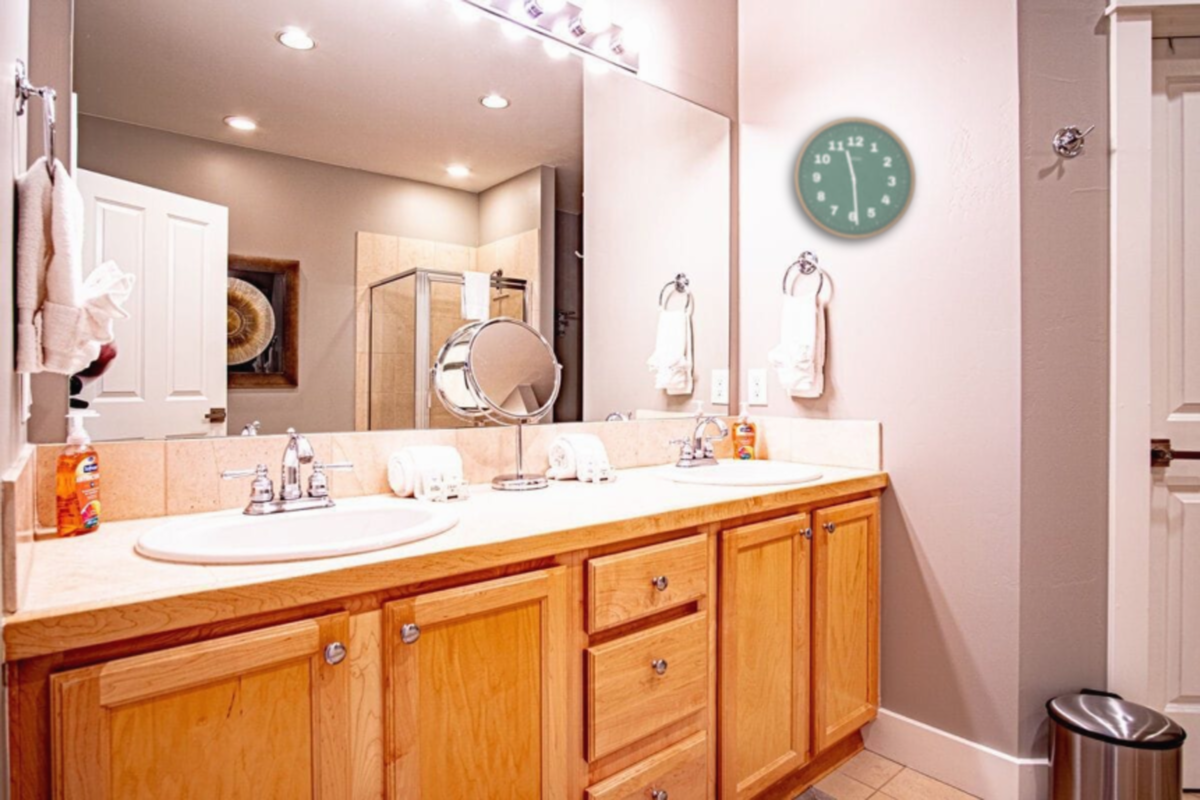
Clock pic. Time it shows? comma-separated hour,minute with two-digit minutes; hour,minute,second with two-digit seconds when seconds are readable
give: 11,29
